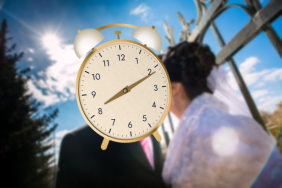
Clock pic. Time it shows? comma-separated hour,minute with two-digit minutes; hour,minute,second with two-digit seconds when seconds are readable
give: 8,11
